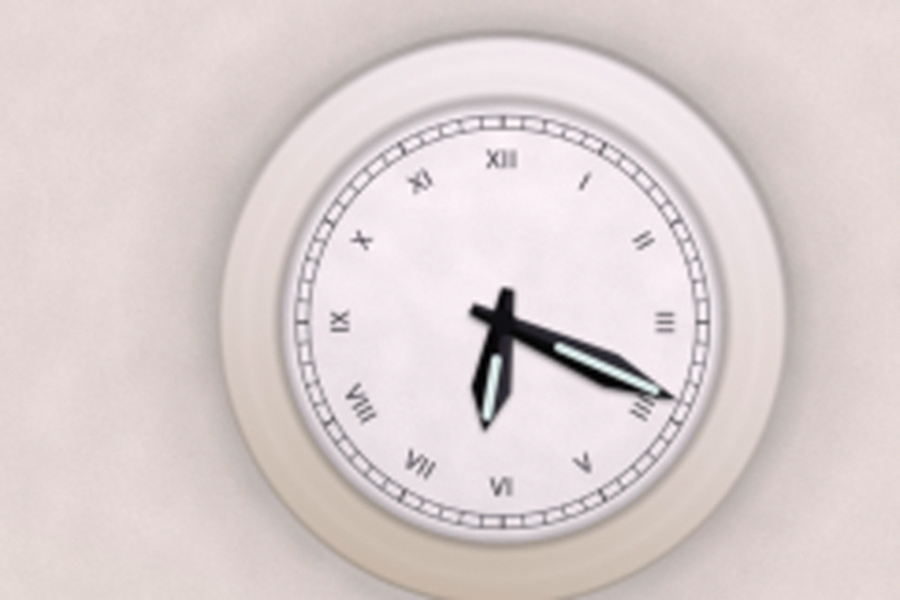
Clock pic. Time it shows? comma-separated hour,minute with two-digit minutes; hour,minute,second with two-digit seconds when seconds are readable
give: 6,19
